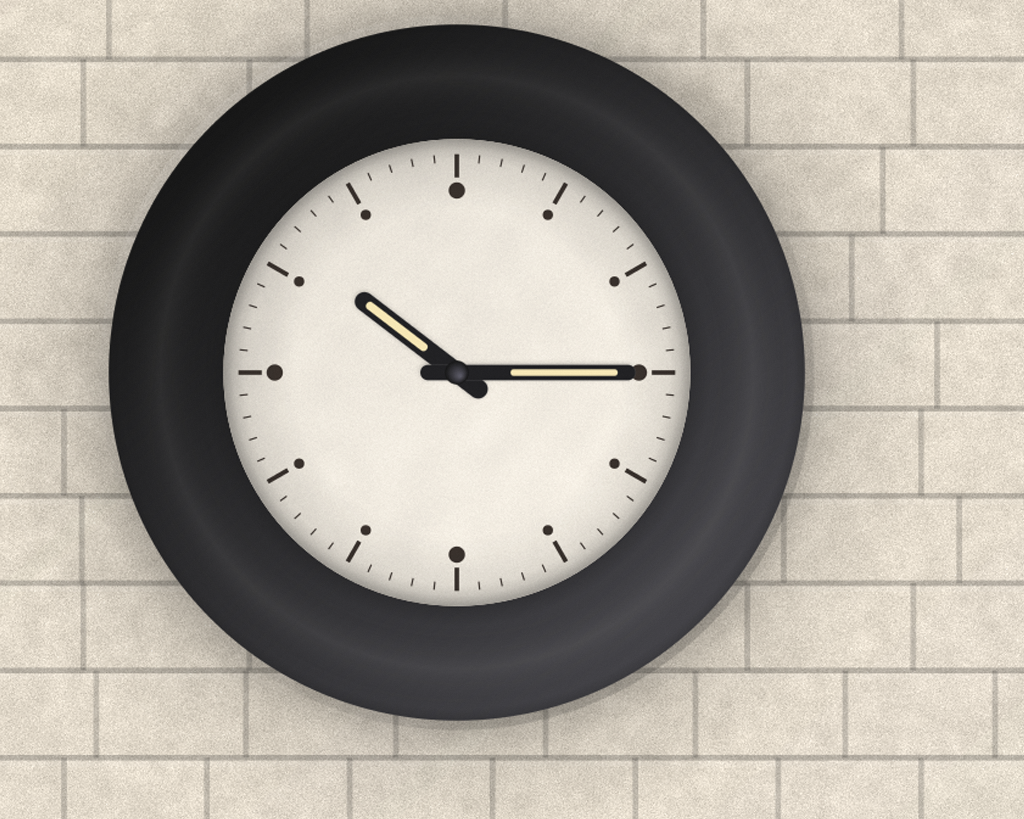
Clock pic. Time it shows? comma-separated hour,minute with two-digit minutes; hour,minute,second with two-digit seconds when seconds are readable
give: 10,15
